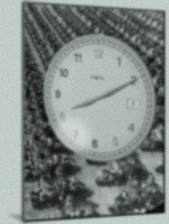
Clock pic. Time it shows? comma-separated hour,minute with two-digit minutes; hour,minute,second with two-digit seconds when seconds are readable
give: 8,10
